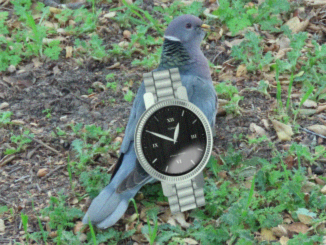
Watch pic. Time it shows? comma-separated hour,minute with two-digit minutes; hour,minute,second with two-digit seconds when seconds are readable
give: 12,50
